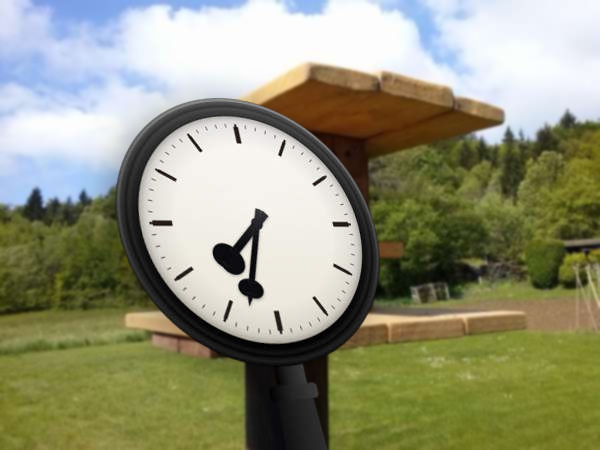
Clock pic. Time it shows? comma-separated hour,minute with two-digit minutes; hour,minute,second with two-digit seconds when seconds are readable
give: 7,33
